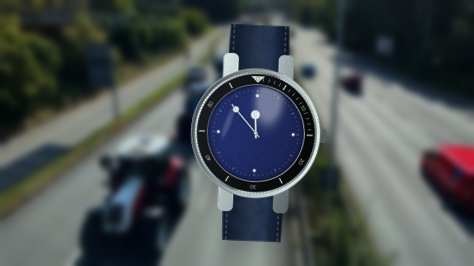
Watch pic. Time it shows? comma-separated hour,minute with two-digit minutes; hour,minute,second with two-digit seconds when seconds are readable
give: 11,53
